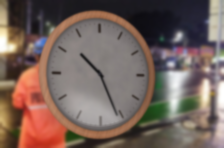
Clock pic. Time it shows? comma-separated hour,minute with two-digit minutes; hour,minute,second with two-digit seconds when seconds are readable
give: 10,26
